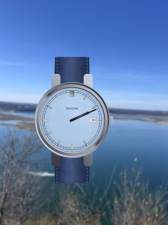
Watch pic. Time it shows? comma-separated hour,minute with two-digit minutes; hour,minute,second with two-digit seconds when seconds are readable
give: 2,11
